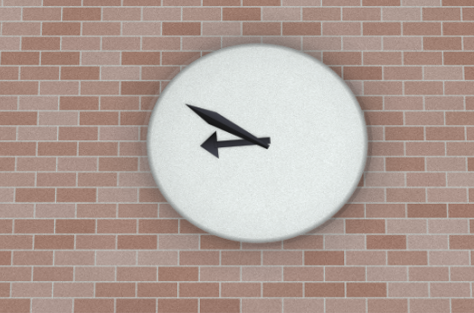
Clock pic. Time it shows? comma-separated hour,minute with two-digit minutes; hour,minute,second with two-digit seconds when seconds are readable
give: 8,50
